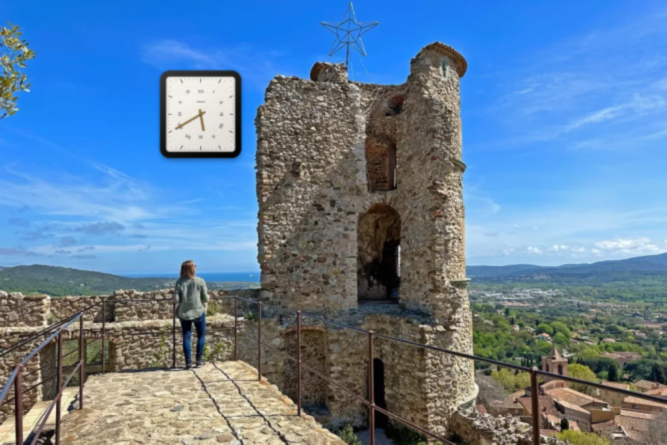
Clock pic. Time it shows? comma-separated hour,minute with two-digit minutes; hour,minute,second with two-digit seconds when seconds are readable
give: 5,40
